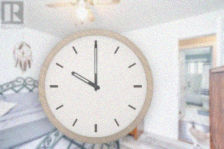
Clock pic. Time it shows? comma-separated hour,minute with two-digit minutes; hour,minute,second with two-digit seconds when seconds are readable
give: 10,00
